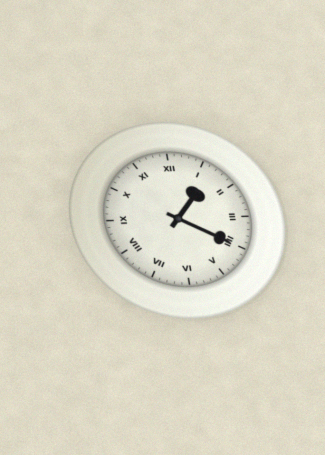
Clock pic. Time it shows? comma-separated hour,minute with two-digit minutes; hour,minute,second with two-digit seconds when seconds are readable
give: 1,20
